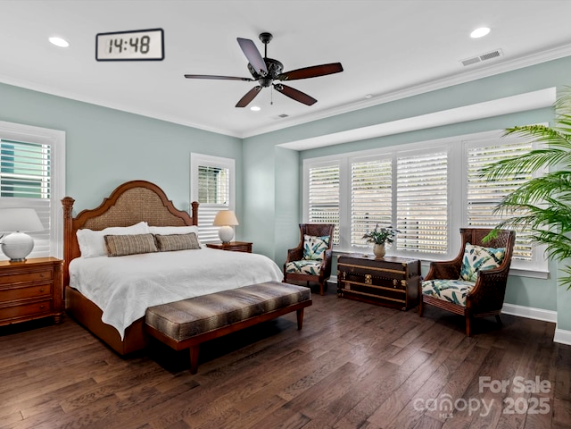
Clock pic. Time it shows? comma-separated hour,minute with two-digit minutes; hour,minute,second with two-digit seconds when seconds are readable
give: 14,48
